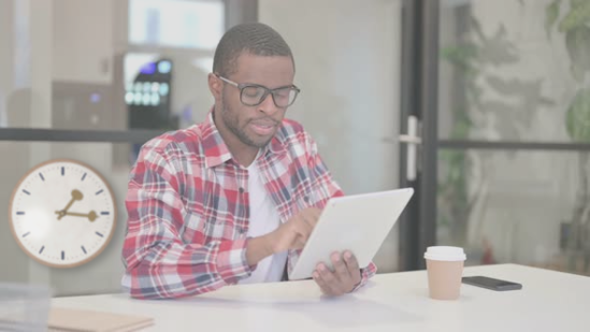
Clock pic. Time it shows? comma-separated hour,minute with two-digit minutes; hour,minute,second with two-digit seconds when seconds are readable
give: 1,16
